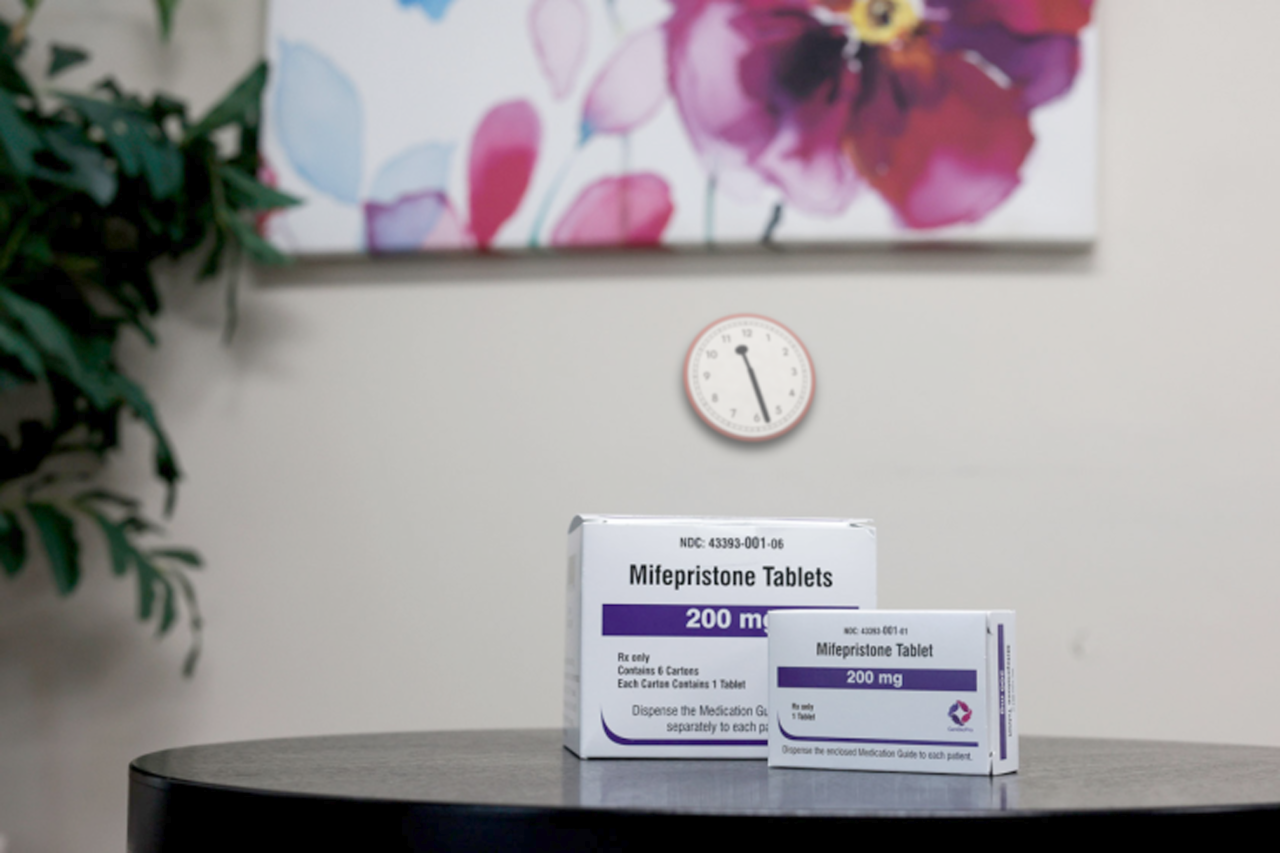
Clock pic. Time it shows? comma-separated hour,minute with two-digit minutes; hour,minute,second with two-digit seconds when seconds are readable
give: 11,28
